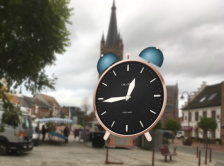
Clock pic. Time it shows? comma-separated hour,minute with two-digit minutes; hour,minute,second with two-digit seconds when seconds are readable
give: 12,44
